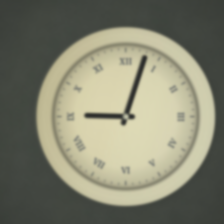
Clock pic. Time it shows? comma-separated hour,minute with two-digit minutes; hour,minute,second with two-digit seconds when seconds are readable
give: 9,03
